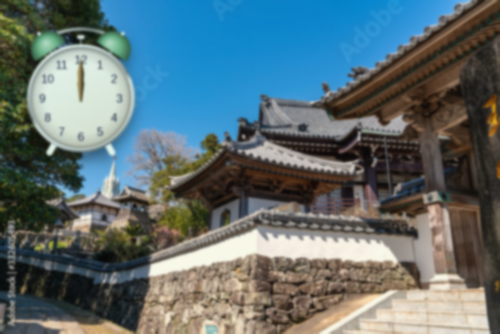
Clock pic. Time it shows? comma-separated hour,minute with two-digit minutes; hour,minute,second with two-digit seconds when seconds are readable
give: 12,00
